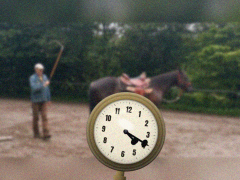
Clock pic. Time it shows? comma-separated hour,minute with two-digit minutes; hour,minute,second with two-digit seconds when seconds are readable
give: 4,19
